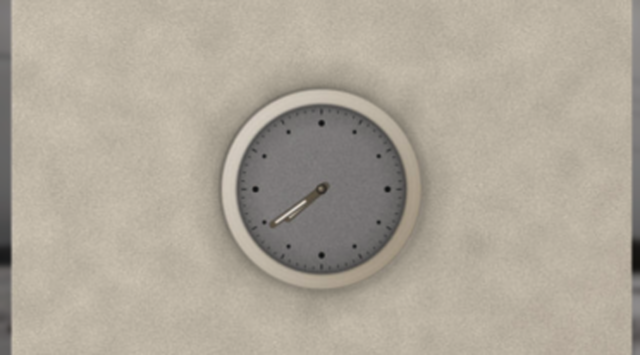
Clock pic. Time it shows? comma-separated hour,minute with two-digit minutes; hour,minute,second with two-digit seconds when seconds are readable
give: 7,39
